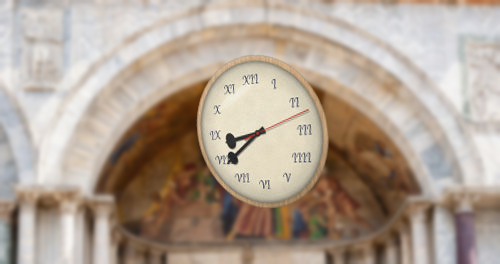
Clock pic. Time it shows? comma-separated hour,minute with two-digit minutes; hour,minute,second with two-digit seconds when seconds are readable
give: 8,39,12
